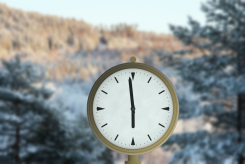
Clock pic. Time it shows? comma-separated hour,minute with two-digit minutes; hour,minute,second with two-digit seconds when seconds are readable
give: 5,59
